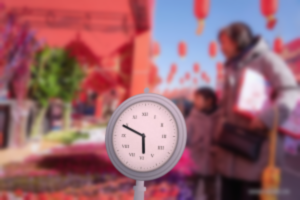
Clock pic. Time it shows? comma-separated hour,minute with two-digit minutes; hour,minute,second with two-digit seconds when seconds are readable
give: 5,49
